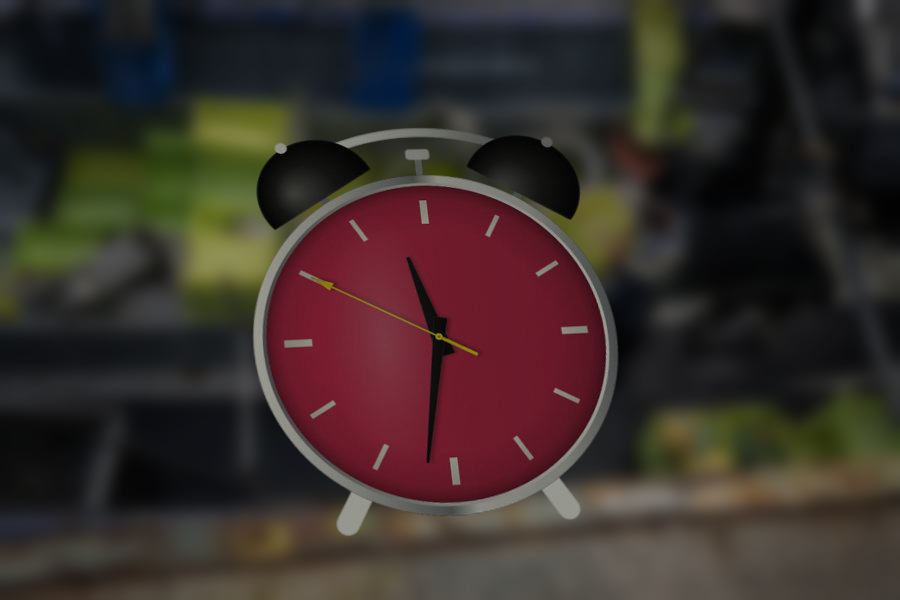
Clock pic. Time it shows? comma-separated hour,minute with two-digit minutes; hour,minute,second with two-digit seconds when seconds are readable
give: 11,31,50
